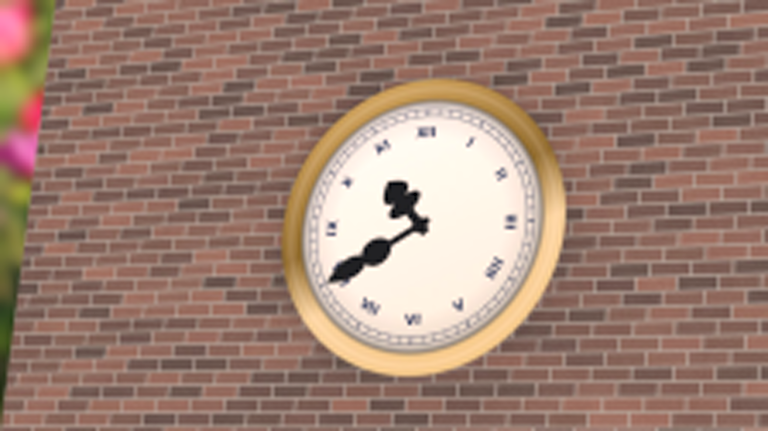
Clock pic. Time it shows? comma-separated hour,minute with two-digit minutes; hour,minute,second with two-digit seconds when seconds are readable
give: 10,40
